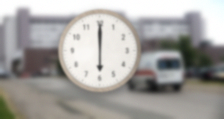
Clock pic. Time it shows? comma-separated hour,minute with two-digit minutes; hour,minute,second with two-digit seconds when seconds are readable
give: 6,00
